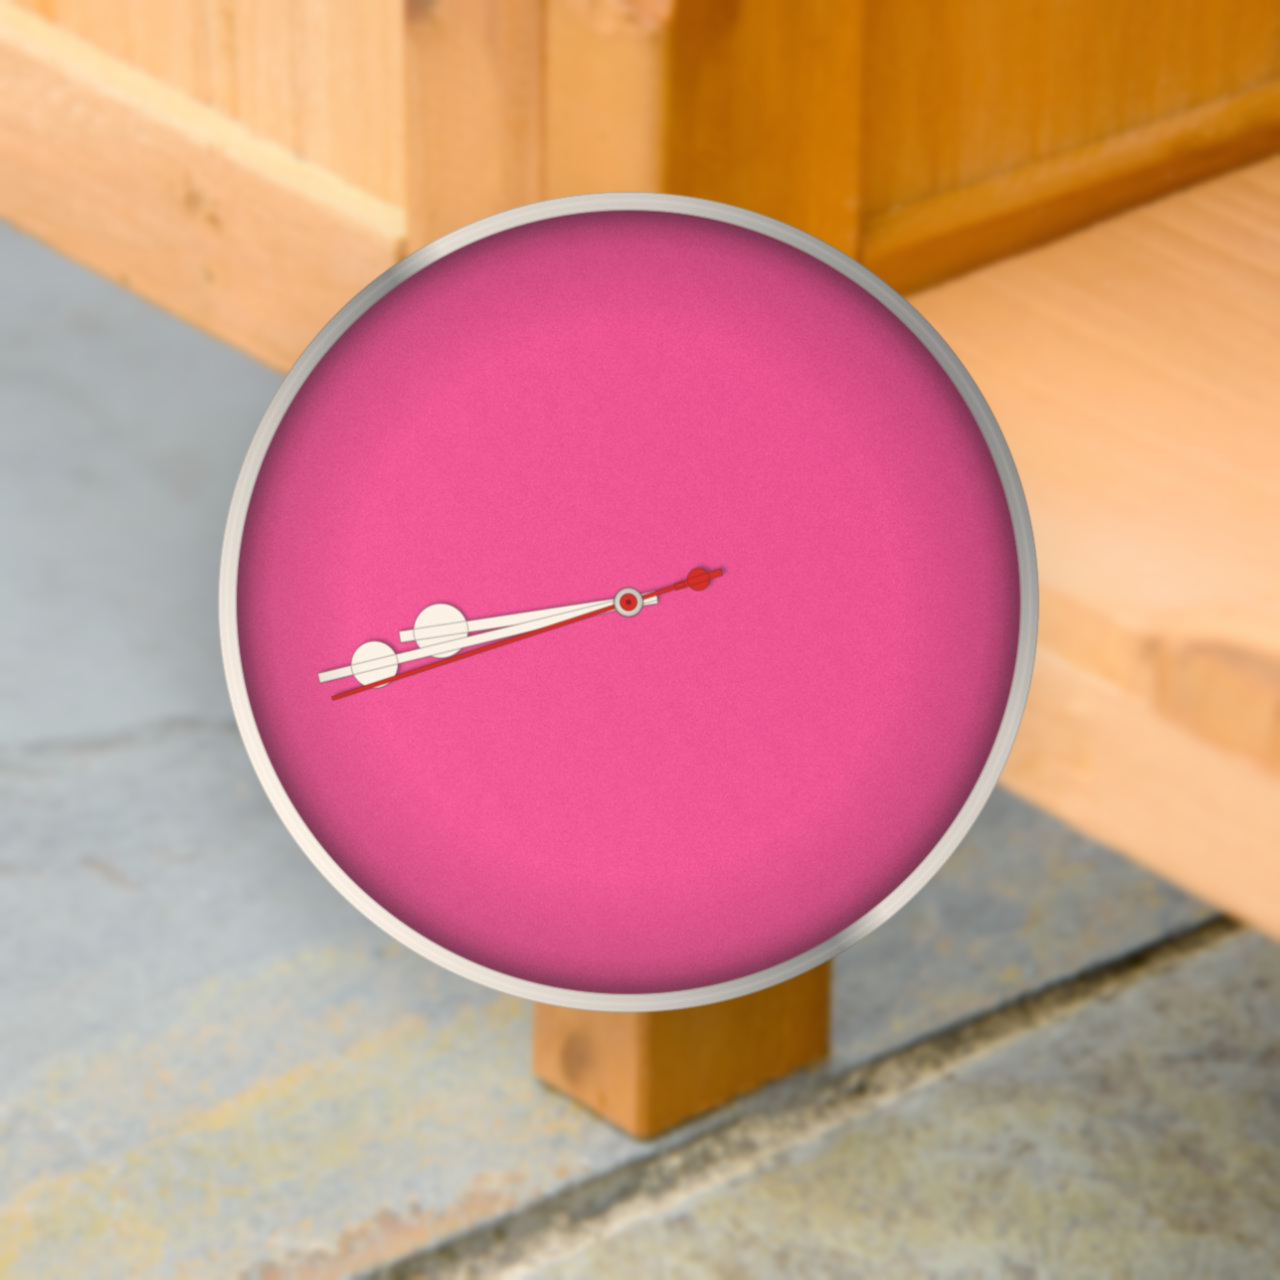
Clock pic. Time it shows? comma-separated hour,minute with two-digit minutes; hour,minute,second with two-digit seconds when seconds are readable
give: 8,42,42
